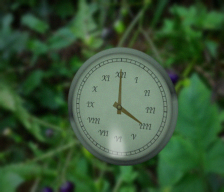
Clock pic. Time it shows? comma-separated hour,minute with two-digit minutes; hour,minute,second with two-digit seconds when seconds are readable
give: 4,00
